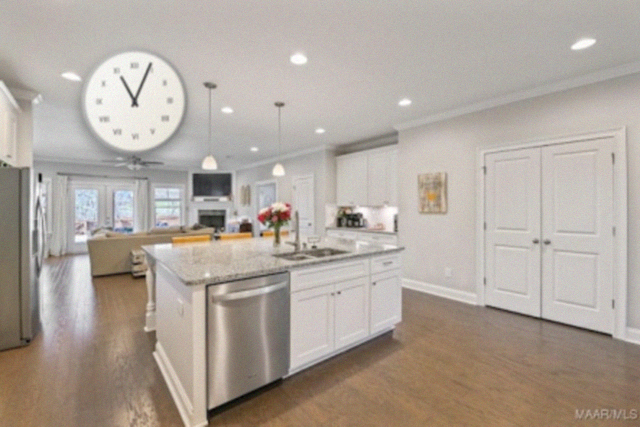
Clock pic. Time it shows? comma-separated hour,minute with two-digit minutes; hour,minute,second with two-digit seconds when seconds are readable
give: 11,04
